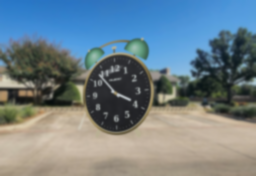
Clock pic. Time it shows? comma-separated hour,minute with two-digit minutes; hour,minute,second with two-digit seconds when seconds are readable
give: 3,53
